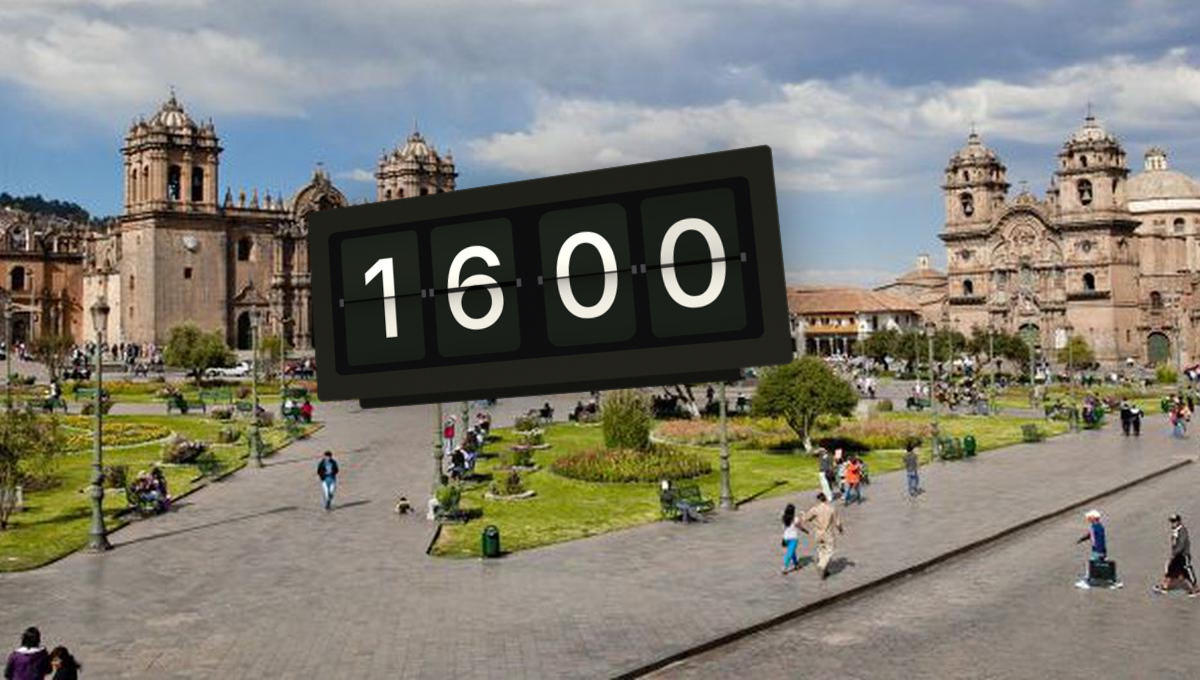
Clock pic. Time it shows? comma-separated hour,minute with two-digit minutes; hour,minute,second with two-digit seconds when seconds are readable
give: 16,00
